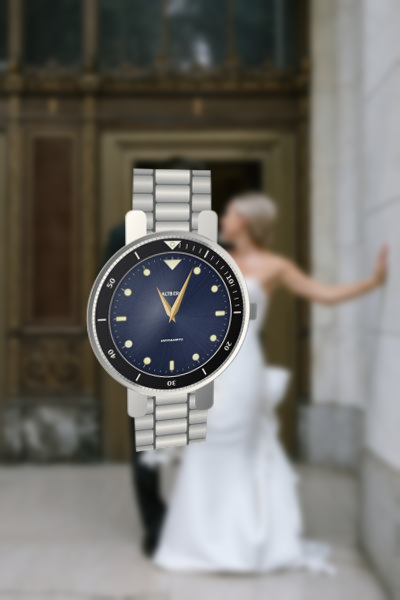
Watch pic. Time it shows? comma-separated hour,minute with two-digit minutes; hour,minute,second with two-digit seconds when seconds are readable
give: 11,04
